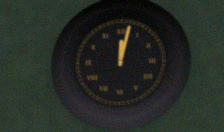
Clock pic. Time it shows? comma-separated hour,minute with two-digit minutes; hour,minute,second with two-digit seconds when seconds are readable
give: 12,02
